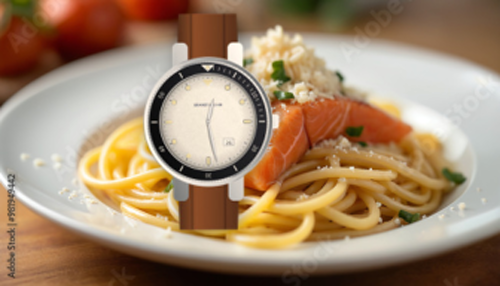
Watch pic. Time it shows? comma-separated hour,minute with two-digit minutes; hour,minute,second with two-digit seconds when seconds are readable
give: 12,28
